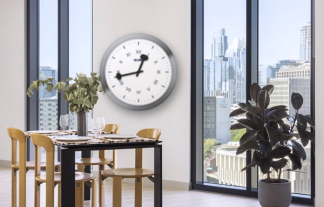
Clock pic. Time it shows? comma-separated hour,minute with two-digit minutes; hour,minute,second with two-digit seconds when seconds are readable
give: 12,43
